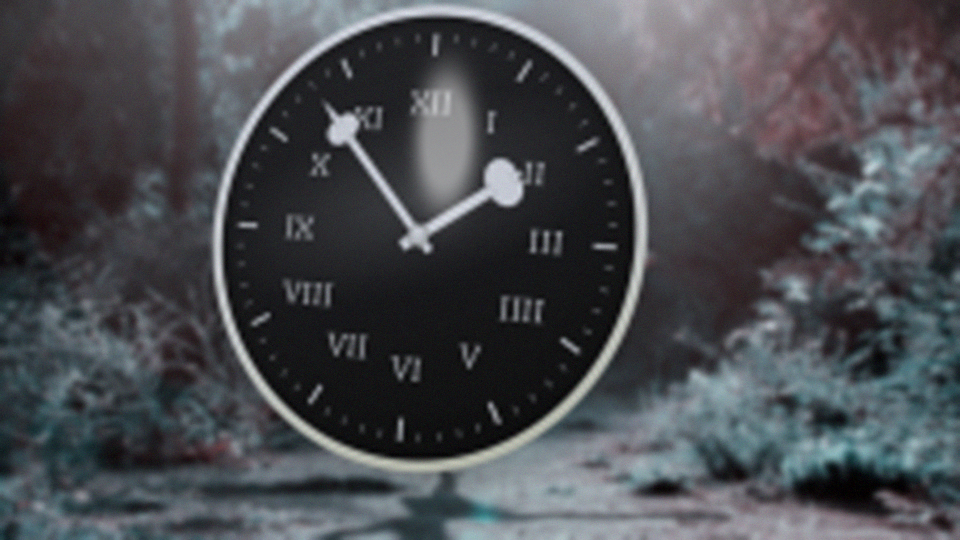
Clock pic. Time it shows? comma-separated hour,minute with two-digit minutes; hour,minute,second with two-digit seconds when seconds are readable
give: 1,53
